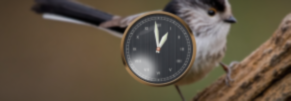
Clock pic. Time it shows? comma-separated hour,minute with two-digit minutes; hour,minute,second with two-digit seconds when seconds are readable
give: 12,59
